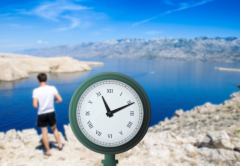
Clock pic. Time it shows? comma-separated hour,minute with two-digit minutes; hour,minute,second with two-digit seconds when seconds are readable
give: 11,11
